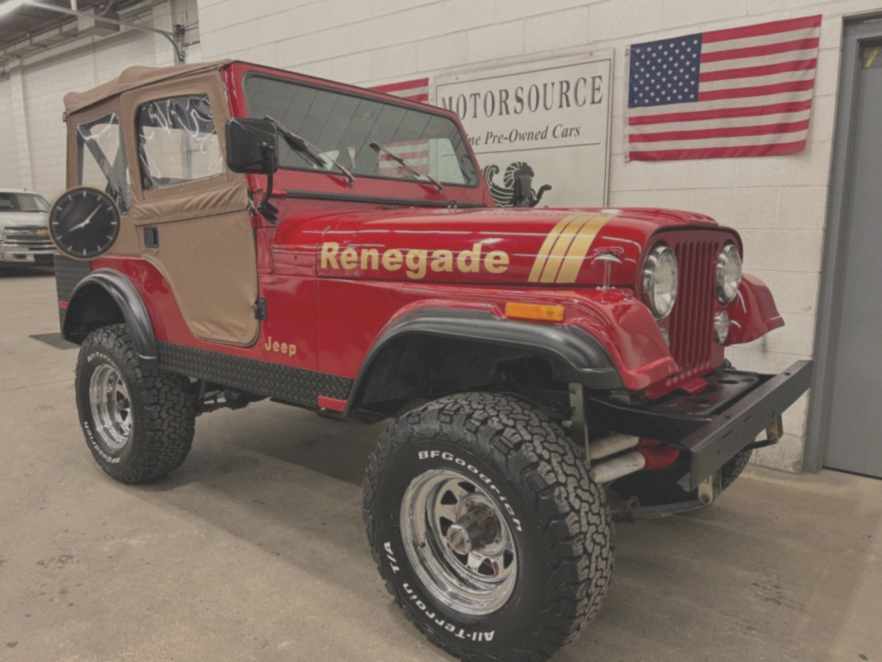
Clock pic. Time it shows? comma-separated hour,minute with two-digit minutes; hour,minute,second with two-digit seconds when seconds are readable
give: 8,07
